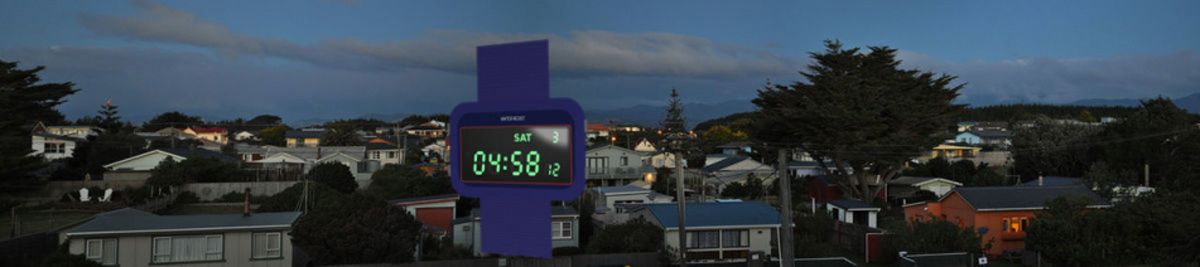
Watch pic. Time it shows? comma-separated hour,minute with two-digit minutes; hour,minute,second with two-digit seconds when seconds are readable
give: 4,58,12
